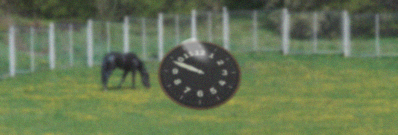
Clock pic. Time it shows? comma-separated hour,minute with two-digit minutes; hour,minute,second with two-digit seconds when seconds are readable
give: 9,49
